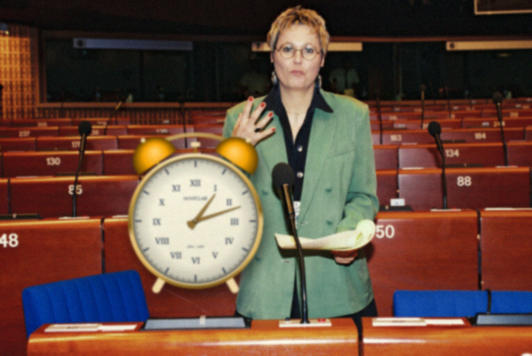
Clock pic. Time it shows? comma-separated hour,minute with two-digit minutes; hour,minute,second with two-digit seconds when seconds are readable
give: 1,12
